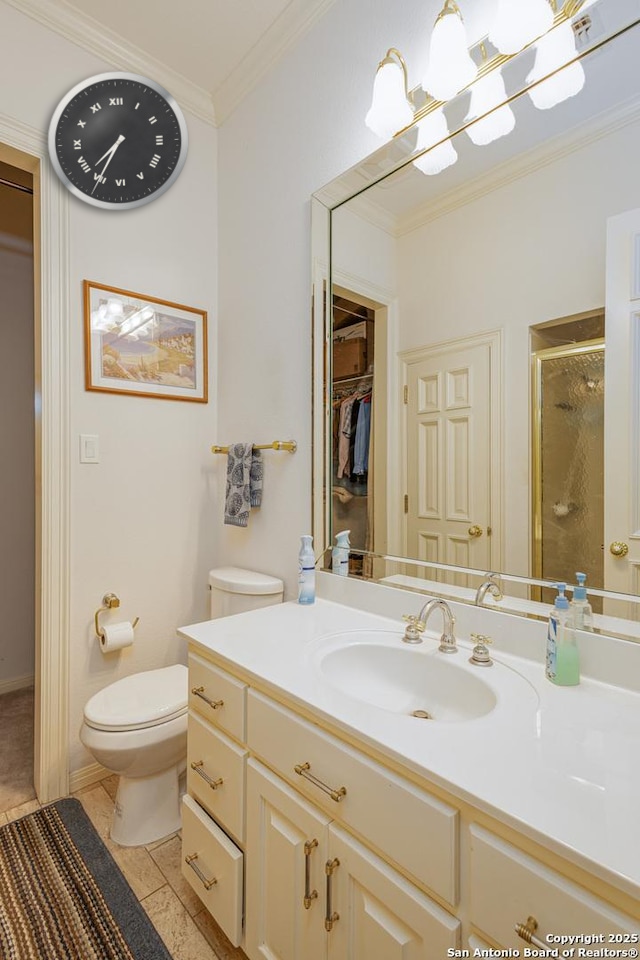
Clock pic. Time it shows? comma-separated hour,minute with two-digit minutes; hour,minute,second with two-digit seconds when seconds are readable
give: 7,35
